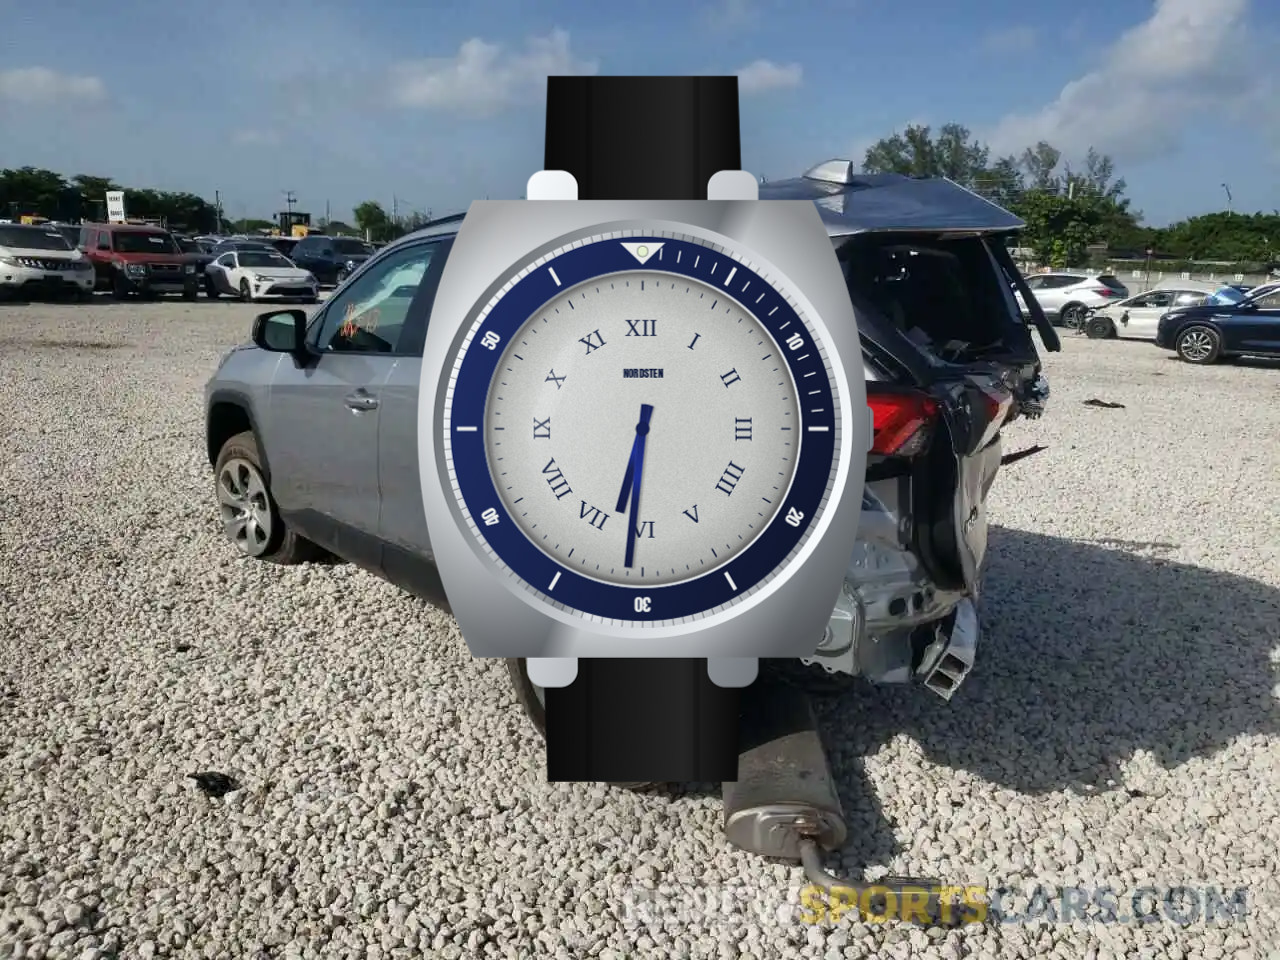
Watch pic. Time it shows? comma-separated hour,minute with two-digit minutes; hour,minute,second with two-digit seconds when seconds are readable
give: 6,31
